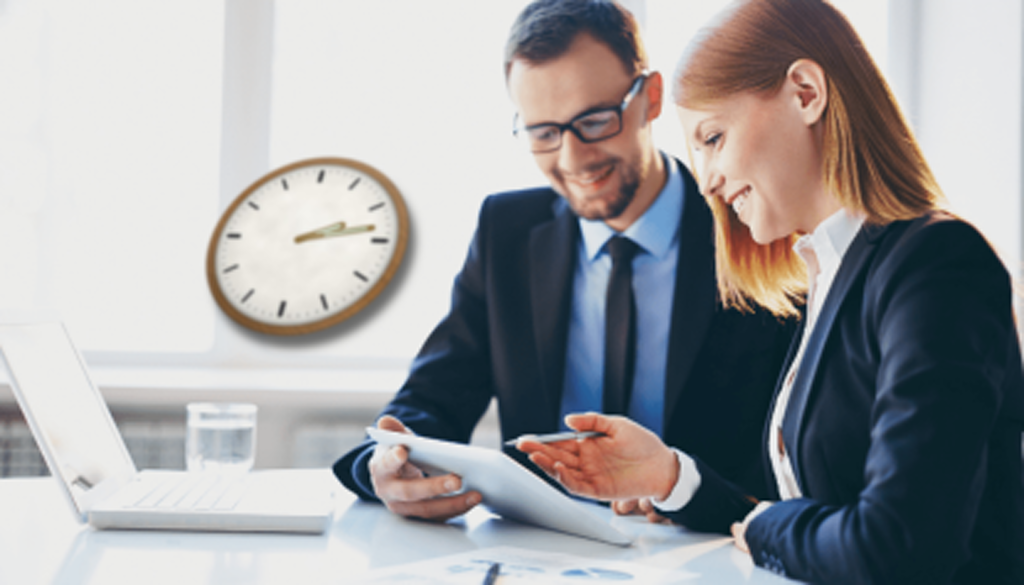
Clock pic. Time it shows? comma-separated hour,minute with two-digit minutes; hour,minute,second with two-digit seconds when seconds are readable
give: 2,13
